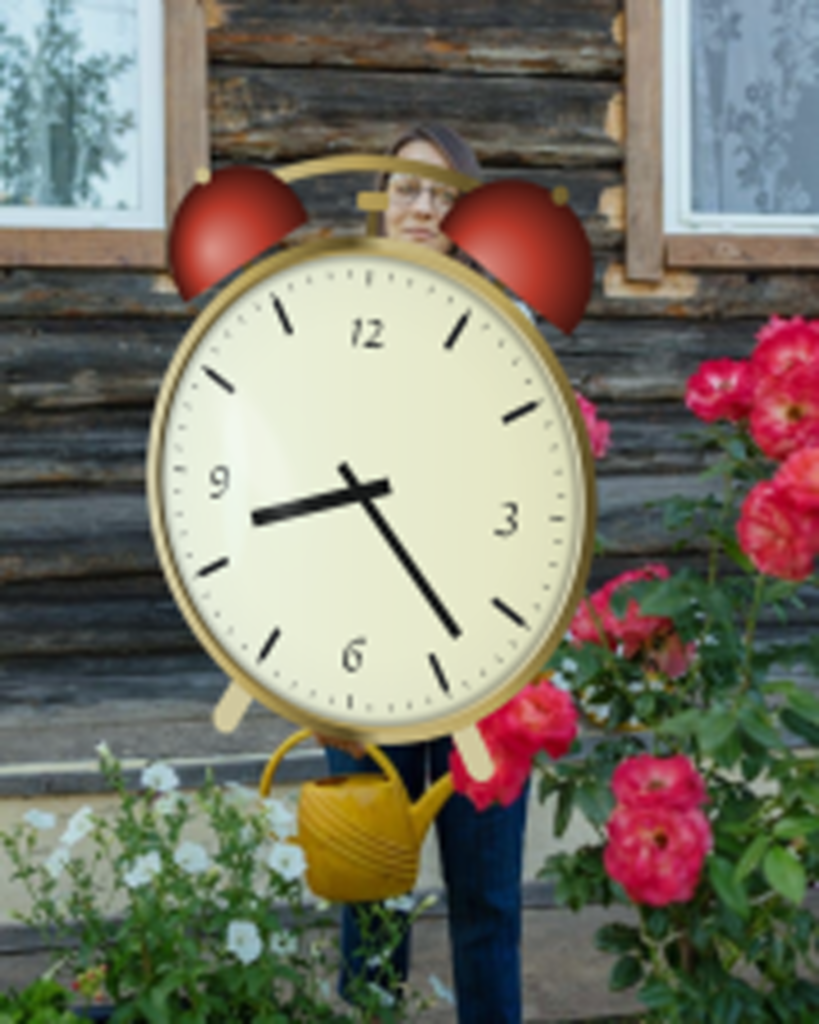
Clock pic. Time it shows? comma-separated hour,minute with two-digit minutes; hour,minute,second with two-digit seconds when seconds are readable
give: 8,23
